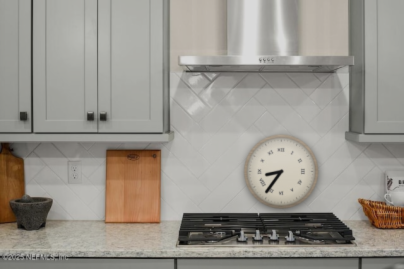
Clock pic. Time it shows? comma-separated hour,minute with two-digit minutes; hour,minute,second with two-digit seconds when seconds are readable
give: 8,36
